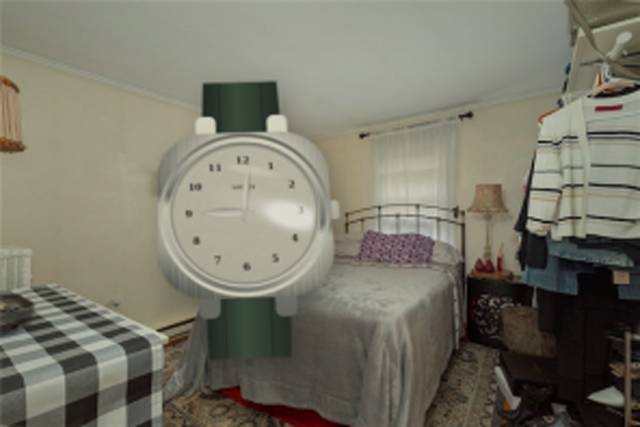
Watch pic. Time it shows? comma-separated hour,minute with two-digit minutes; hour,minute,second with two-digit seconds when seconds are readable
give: 9,01
